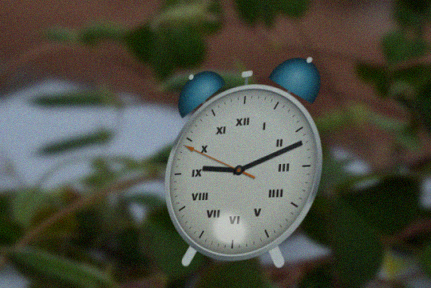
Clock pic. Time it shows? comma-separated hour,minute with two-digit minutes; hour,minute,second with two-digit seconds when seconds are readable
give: 9,11,49
